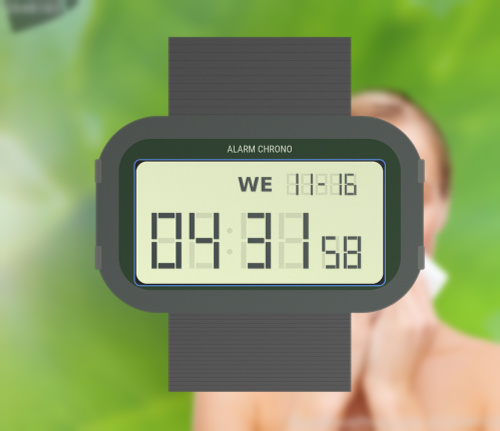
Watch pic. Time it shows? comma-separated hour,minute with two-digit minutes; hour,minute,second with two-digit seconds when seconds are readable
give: 4,31,58
